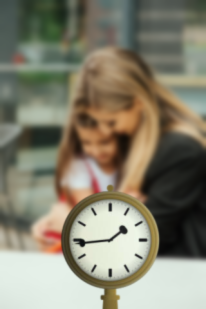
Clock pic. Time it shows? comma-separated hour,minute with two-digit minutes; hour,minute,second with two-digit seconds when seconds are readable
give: 1,44
